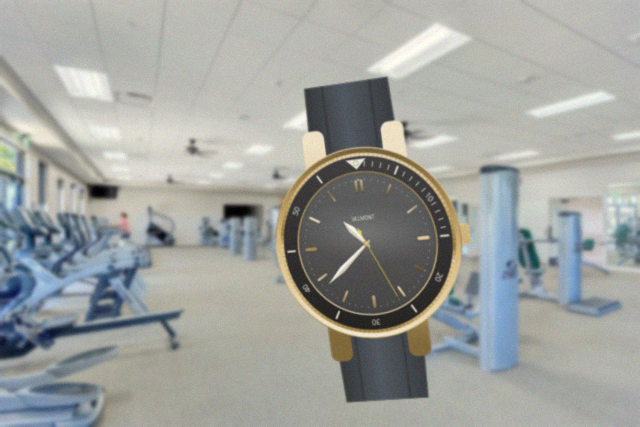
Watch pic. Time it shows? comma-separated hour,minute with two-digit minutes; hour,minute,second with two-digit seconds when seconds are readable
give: 10,38,26
